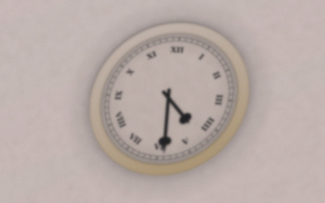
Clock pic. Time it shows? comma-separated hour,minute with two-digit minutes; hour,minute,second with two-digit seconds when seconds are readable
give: 4,29
